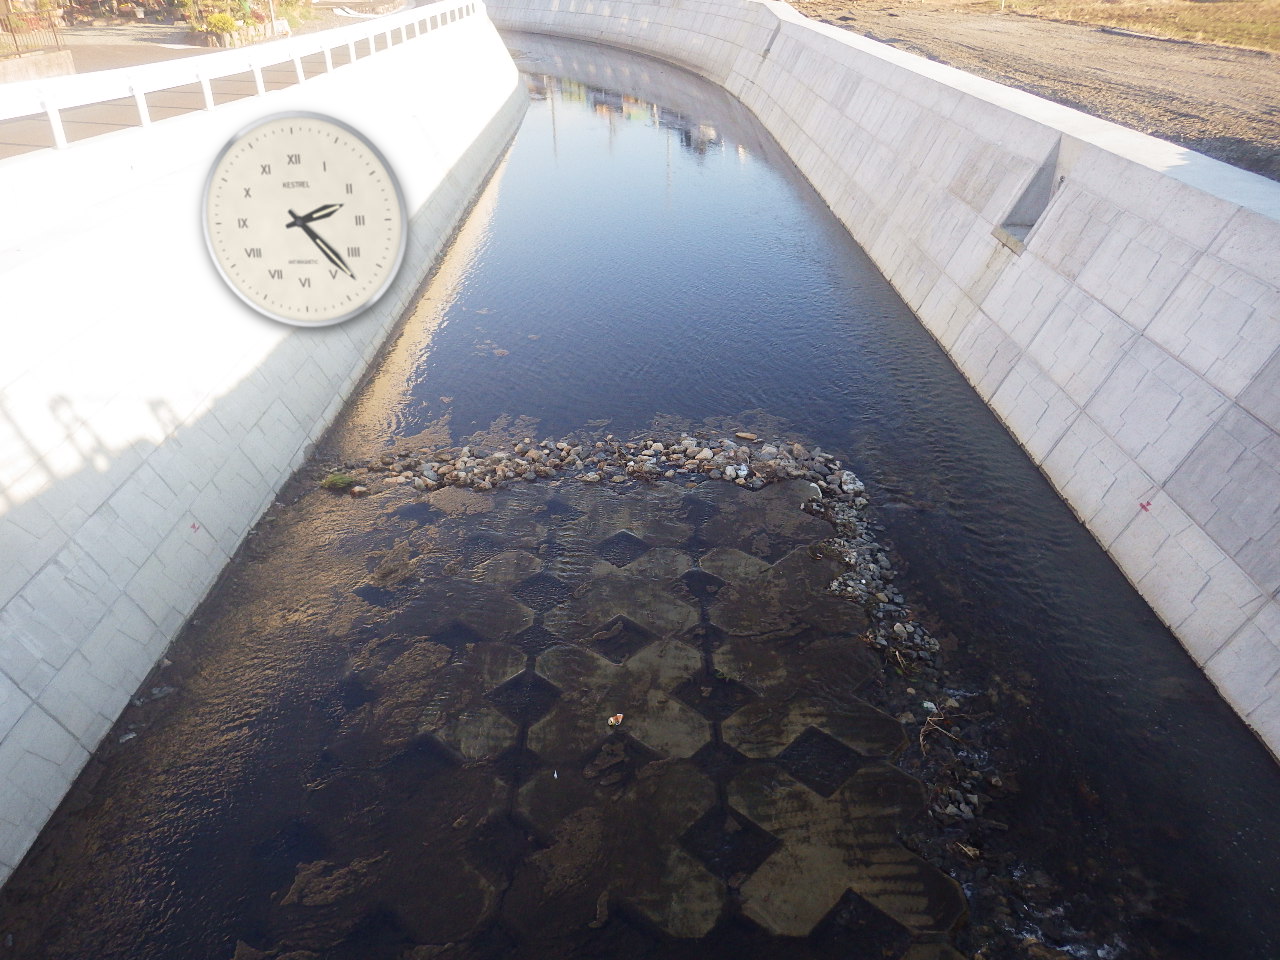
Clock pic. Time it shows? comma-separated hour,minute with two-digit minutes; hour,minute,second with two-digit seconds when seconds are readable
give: 2,23
